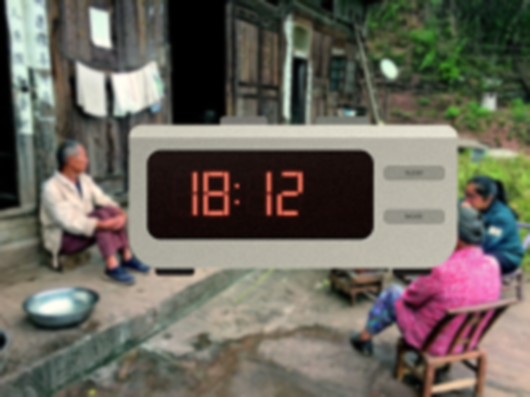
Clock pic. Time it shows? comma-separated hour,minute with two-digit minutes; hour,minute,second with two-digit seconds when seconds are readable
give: 18,12
